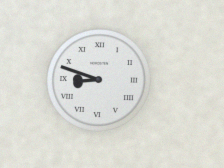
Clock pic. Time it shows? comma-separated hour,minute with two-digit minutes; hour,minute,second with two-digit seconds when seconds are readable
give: 8,48
